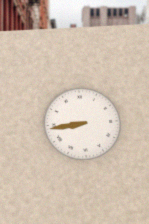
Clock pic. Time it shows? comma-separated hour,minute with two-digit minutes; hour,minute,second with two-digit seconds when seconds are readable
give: 8,44
